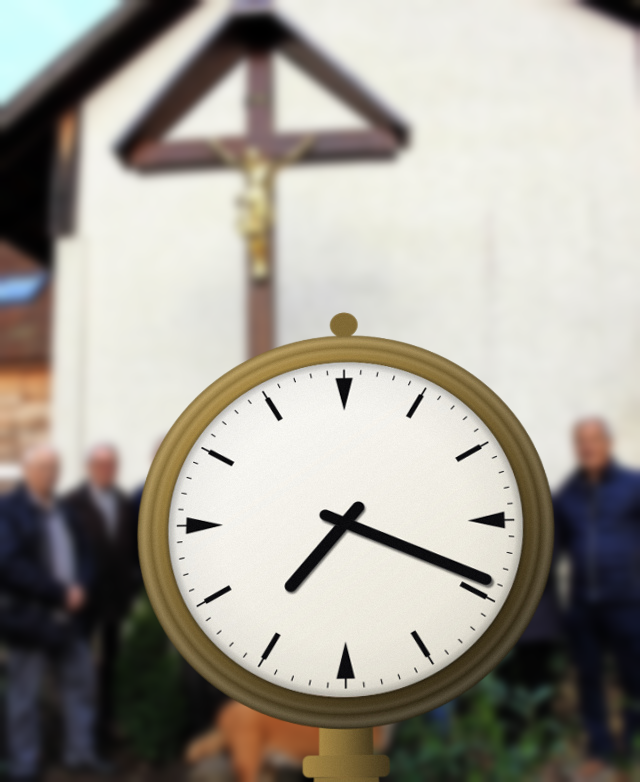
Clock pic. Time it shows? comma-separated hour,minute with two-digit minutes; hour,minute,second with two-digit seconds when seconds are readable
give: 7,19
